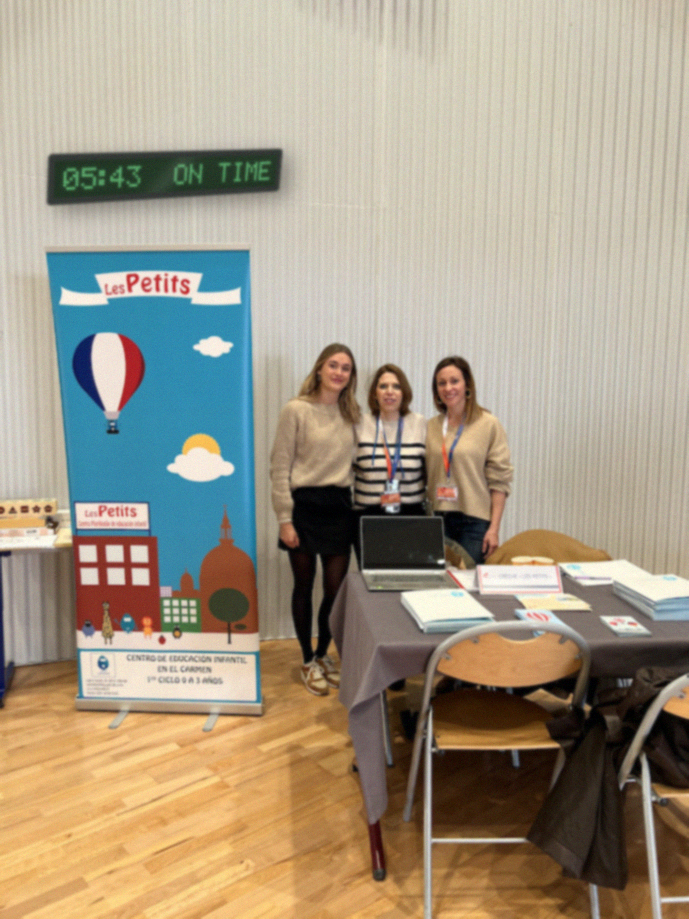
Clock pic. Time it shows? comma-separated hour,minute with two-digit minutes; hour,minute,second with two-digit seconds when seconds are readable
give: 5,43
